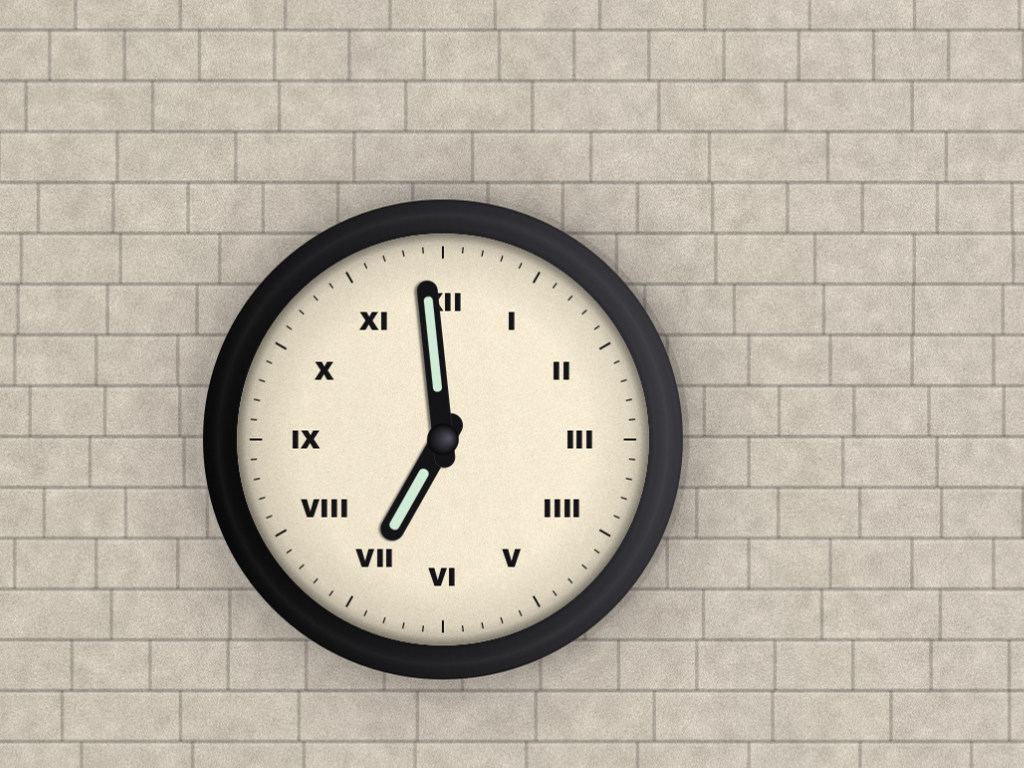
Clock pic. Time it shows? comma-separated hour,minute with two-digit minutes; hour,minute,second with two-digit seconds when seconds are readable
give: 6,59
